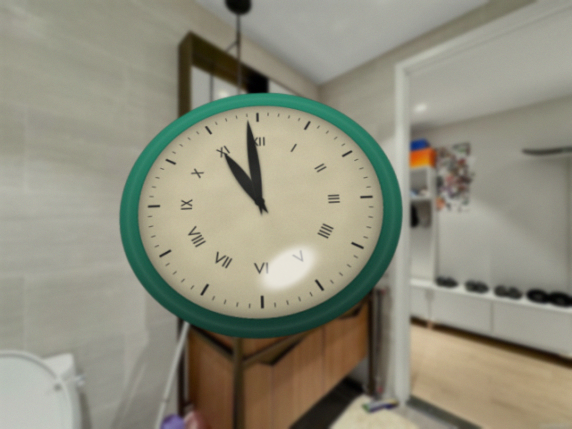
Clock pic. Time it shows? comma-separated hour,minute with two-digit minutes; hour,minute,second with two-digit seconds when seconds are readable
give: 10,59
